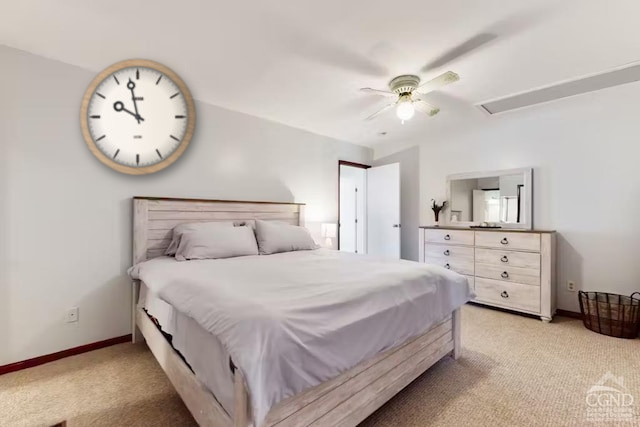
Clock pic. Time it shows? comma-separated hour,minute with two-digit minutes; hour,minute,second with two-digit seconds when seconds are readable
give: 9,58
